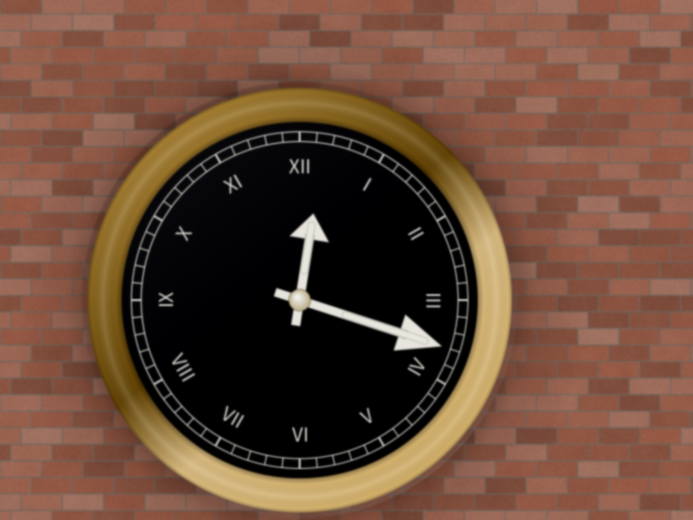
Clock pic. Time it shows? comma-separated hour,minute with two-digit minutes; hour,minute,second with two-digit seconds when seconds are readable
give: 12,18
